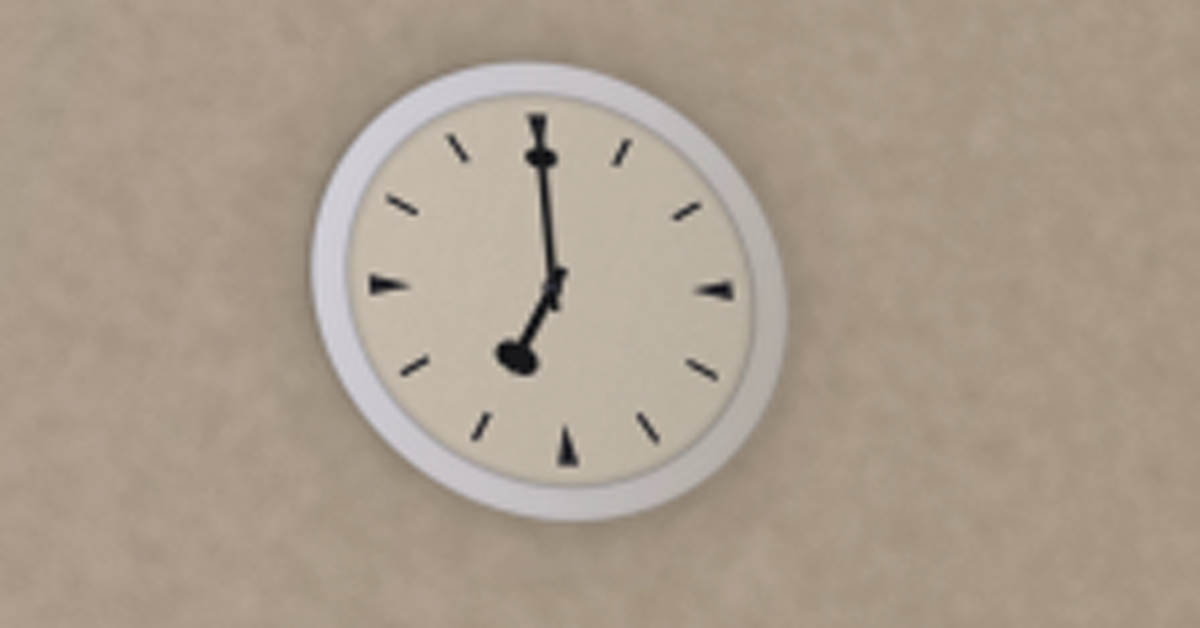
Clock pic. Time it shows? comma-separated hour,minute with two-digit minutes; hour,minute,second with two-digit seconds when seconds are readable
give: 7,00
